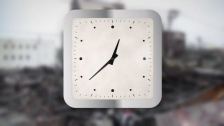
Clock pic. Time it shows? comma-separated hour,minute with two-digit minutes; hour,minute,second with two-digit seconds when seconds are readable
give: 12,38
